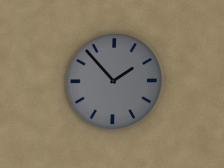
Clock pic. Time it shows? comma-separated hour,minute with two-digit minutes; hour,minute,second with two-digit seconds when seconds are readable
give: 1,53
